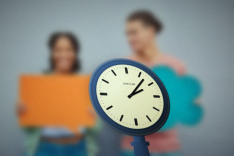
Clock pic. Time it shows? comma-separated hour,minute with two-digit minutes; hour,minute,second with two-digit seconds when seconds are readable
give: 2,07
